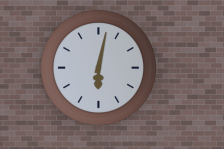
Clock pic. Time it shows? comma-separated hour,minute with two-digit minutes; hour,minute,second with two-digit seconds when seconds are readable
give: 6,02
